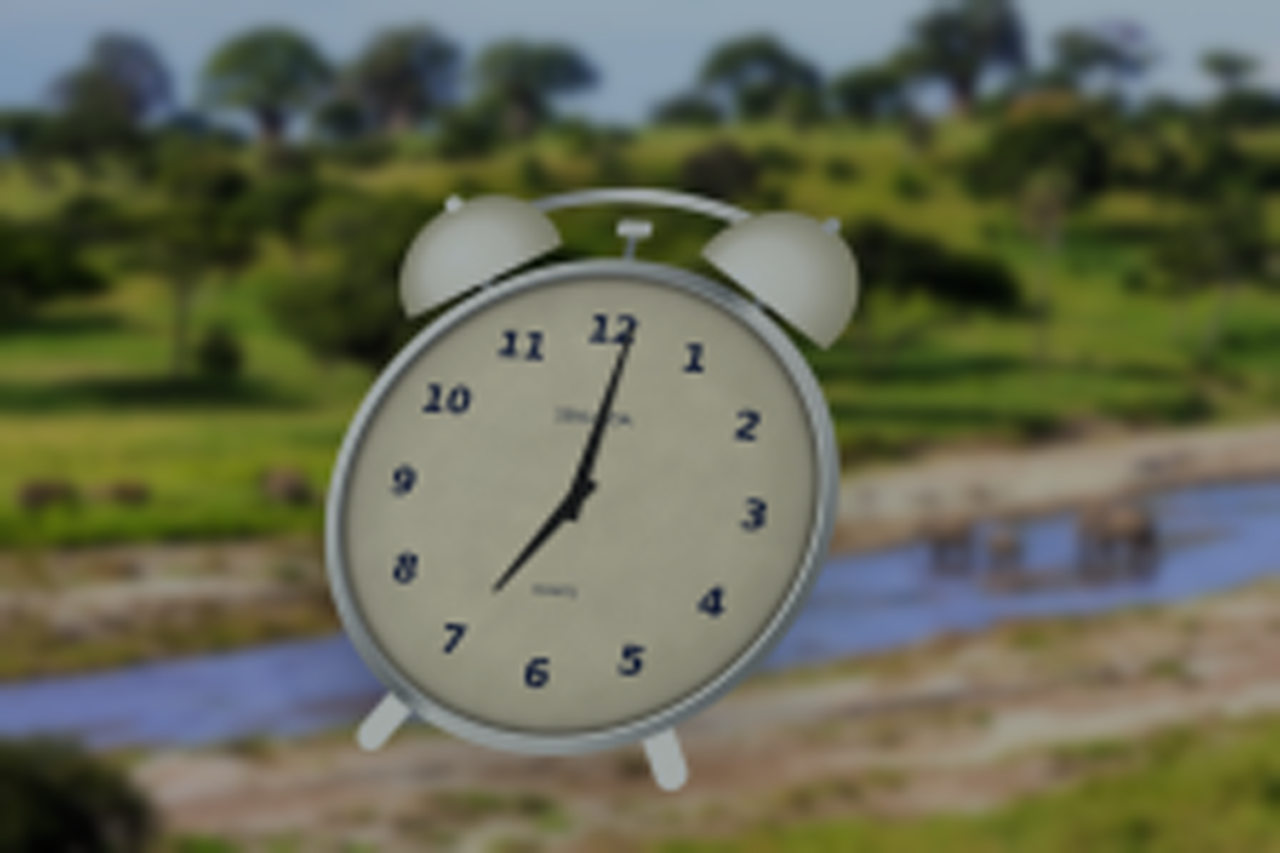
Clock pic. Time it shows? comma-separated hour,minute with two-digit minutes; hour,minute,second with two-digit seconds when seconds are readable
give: 7,01
